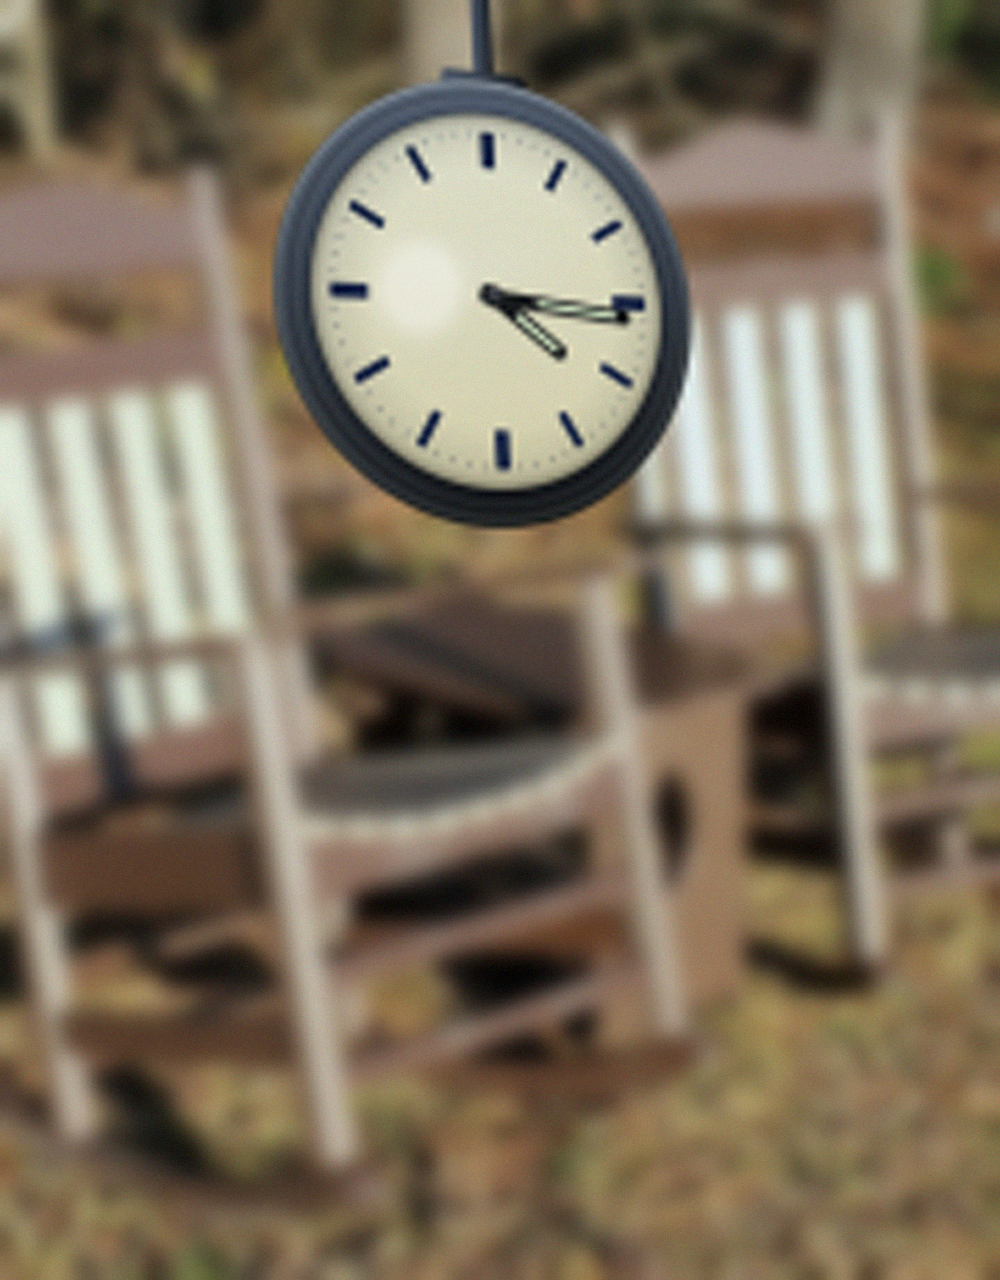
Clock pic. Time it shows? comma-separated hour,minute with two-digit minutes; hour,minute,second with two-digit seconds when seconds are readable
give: 4,16
